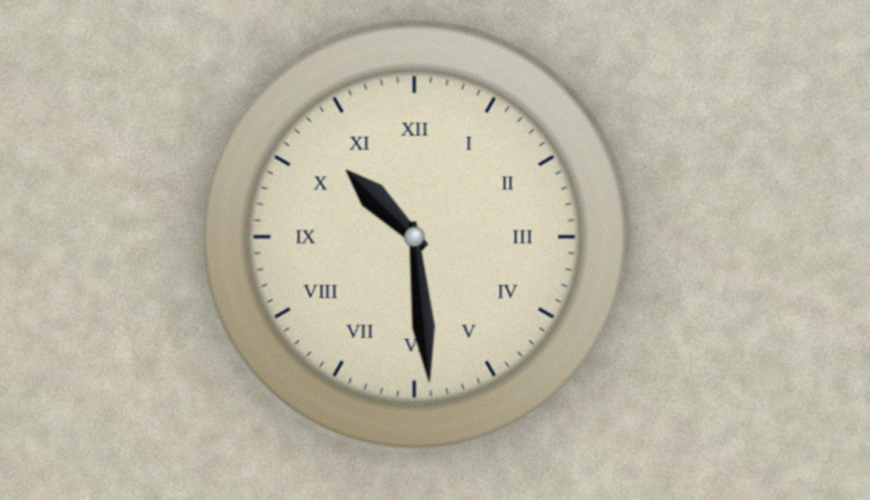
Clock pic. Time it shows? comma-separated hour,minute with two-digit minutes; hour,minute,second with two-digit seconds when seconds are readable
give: 10,29
